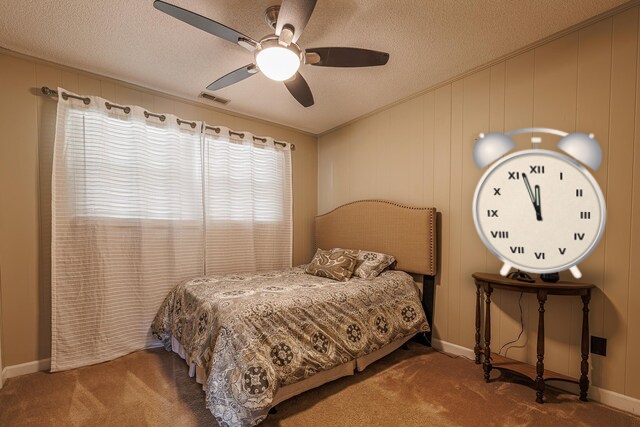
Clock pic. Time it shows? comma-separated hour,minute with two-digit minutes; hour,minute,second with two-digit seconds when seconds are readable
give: 11,57
